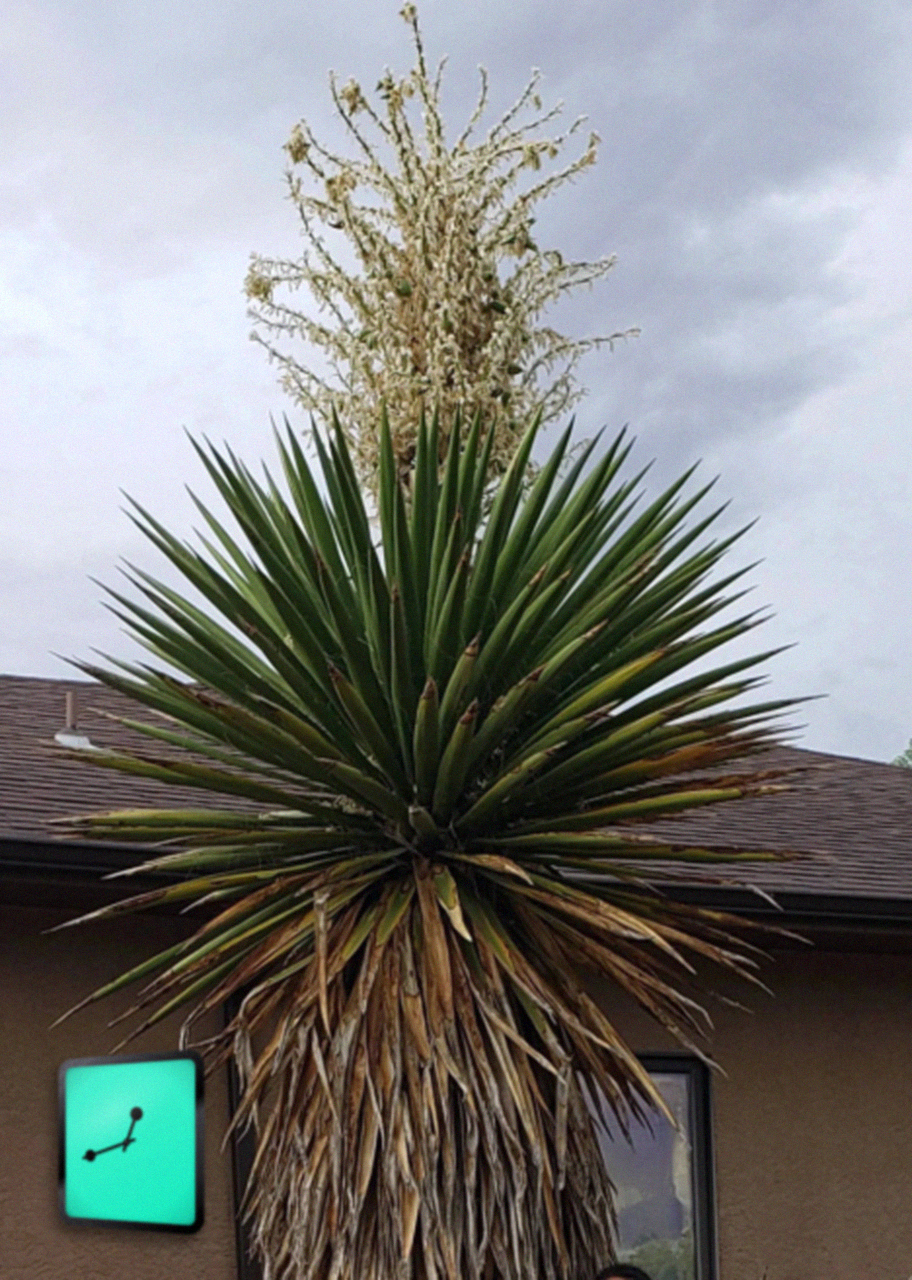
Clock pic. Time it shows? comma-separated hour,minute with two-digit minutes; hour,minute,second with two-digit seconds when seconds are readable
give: 12,42
